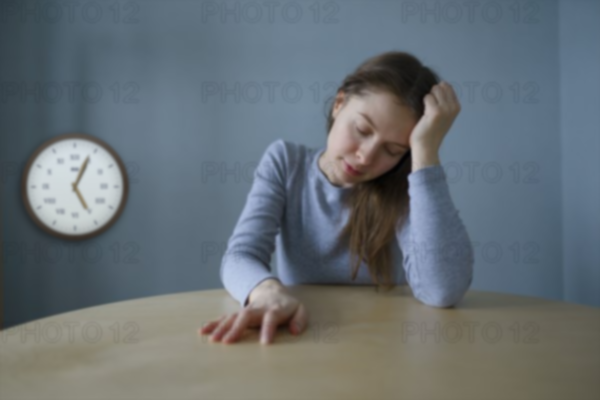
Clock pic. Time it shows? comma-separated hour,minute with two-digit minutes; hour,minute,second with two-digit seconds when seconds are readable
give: 5,04
